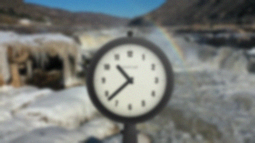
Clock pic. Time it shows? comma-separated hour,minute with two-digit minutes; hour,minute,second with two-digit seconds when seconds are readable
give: 10,38
